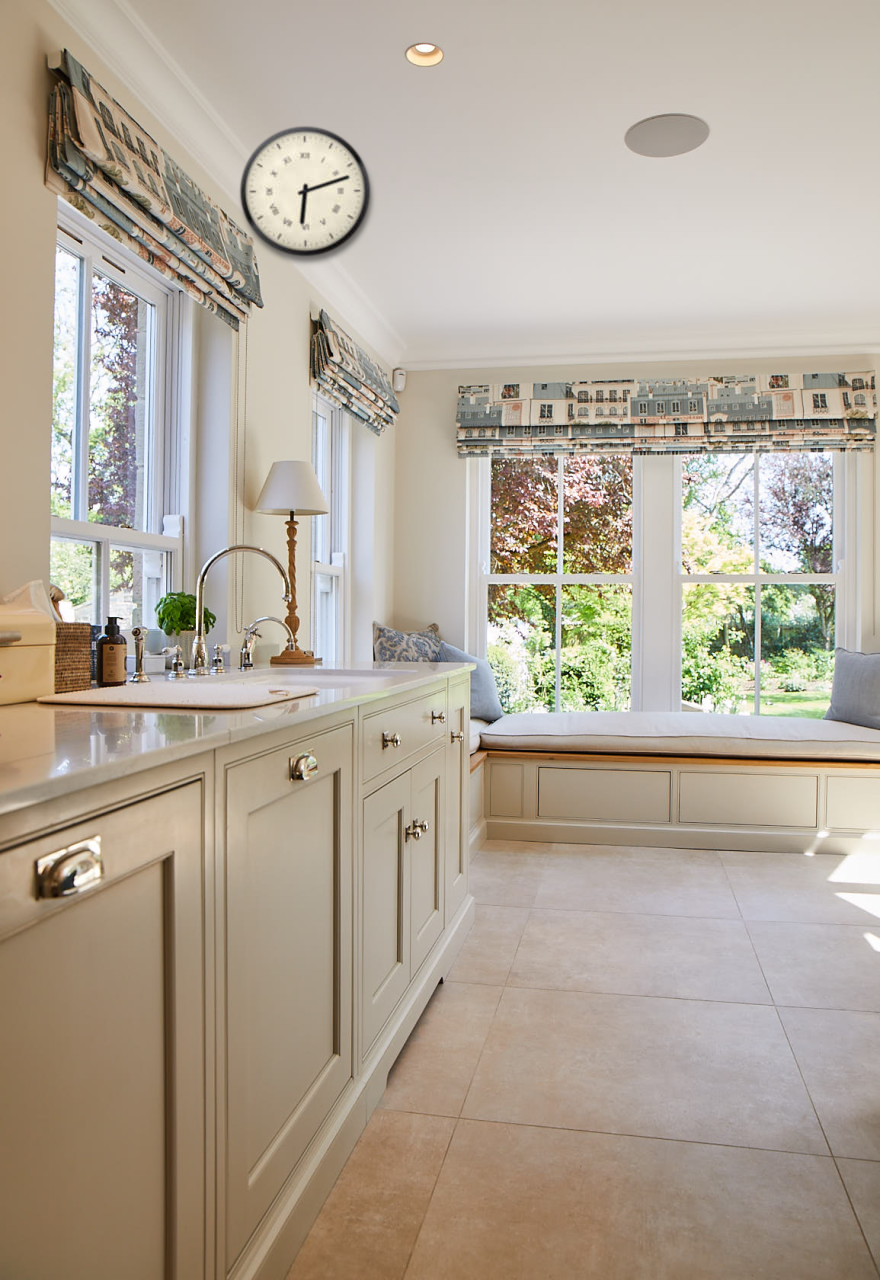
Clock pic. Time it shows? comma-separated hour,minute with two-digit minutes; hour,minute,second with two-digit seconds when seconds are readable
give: 6,12
